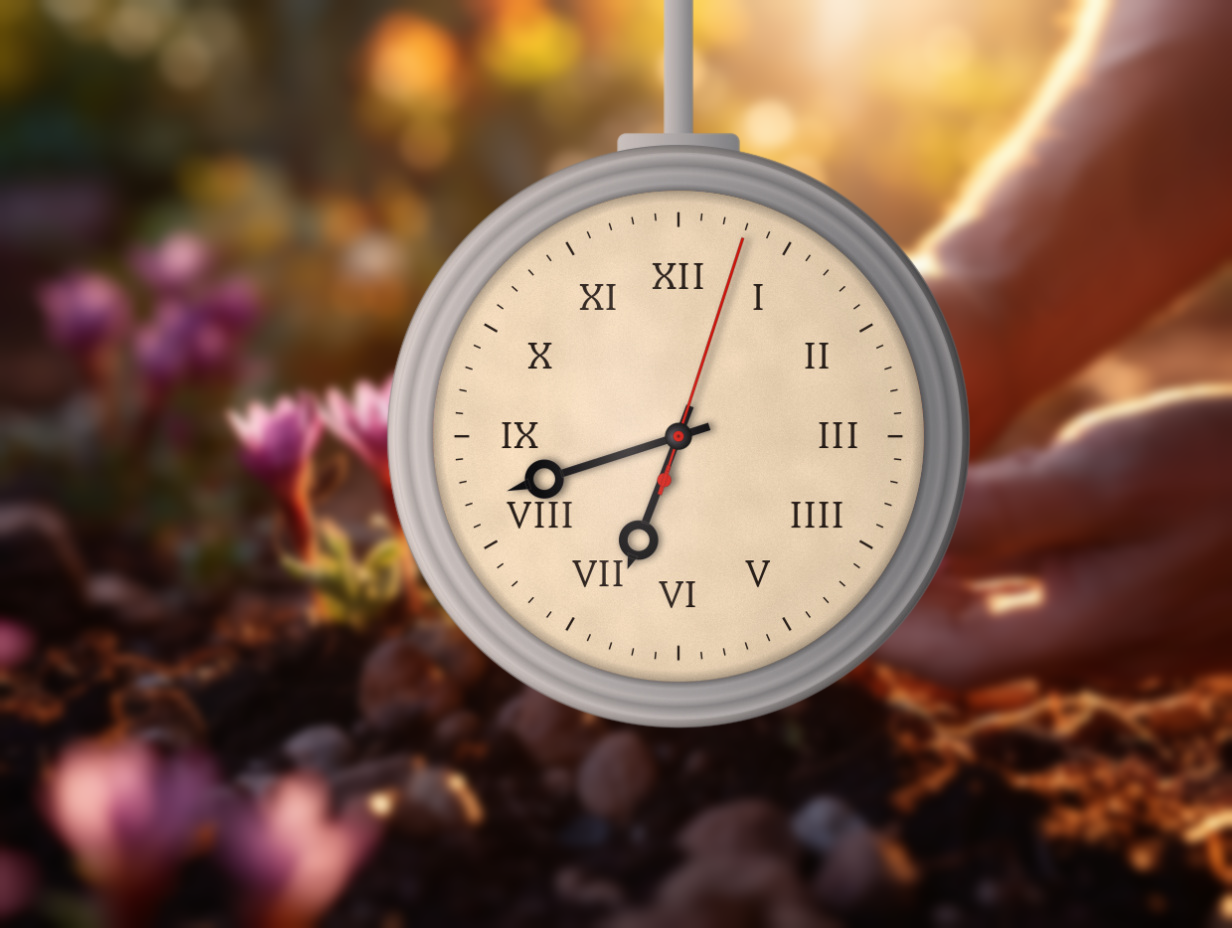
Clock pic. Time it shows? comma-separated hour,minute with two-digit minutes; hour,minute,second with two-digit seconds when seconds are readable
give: 6,42,03
